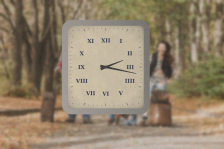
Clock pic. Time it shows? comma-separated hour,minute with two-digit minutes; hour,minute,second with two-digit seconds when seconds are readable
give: 2,17
